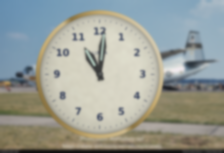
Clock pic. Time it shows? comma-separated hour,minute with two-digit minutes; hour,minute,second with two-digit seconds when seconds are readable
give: 11,01
